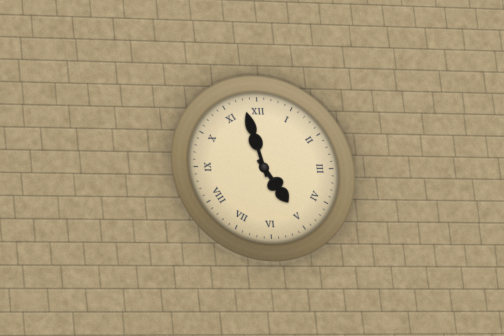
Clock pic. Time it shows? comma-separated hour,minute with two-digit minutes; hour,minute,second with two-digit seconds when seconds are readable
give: 4,58
